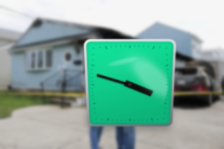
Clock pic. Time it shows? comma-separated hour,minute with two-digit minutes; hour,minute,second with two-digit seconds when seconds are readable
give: 3,48
